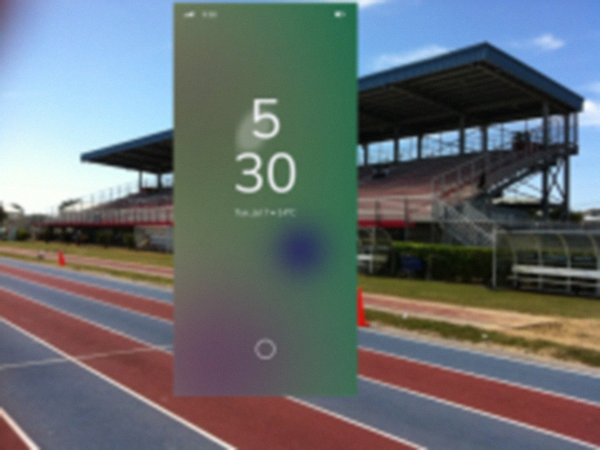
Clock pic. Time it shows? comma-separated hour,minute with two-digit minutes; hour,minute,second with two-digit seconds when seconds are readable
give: 5,30
